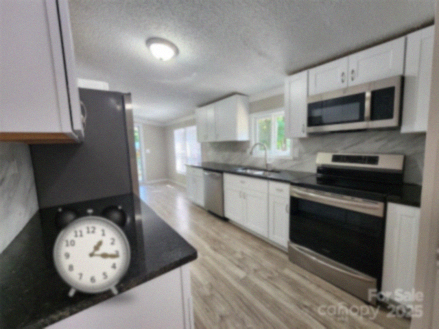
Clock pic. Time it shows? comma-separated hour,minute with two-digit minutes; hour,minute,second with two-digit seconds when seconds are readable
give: 1,16
